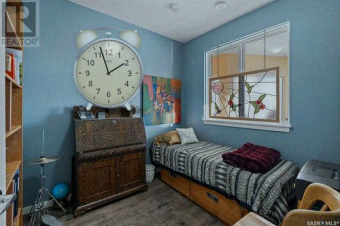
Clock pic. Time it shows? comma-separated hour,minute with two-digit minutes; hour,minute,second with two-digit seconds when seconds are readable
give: 1,57
